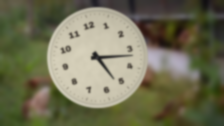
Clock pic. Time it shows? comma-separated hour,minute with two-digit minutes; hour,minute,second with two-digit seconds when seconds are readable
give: 5,17
